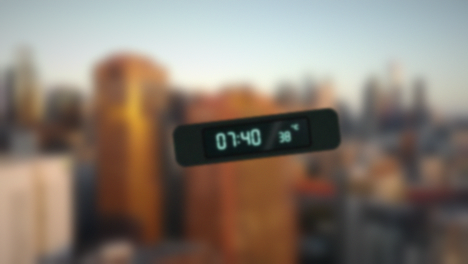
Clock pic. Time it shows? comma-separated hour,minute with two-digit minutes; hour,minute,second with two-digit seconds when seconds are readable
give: 7,40
